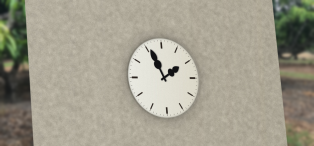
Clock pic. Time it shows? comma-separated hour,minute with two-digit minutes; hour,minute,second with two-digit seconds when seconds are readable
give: 1,56
